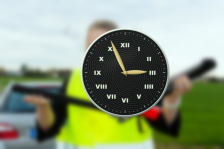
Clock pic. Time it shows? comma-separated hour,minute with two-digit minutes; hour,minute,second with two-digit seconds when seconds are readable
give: 2,56
